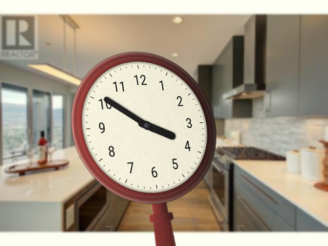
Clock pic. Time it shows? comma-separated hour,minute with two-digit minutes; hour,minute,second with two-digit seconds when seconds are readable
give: 3,51
